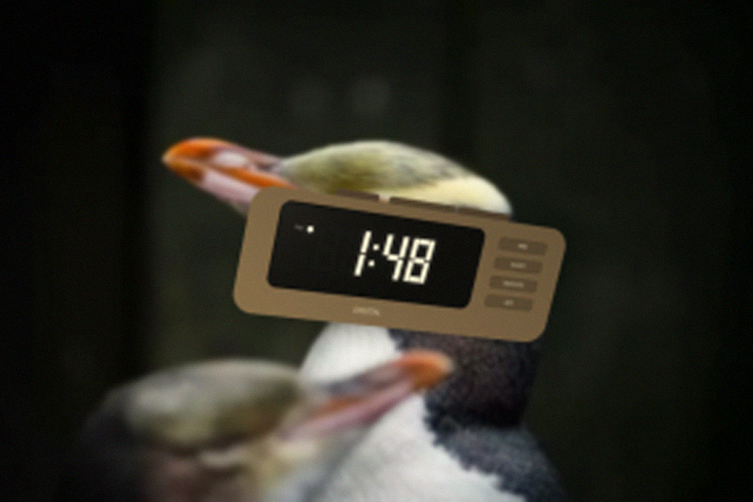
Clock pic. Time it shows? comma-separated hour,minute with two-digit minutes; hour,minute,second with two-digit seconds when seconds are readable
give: 1,48
